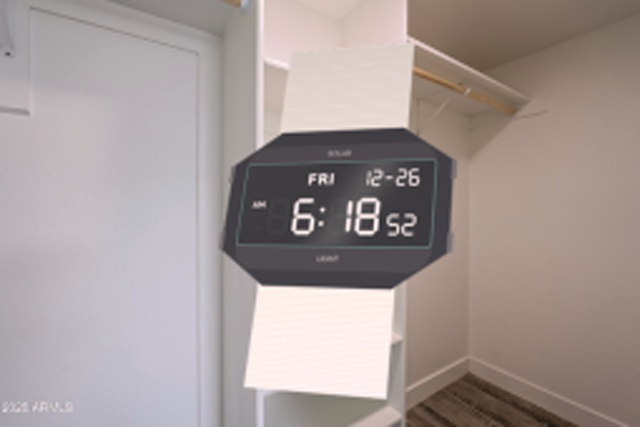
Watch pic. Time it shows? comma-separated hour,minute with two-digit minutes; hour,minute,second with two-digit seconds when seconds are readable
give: 6,18,52
